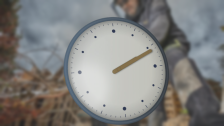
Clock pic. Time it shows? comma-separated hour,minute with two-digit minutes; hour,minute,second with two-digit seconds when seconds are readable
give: 2,11
